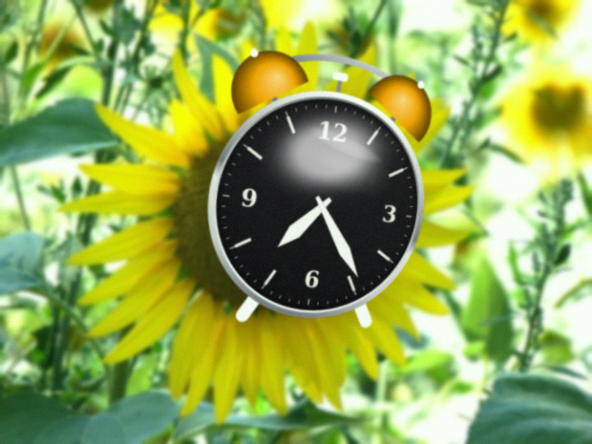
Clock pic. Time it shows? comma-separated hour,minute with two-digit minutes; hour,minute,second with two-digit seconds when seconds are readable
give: 7,24
